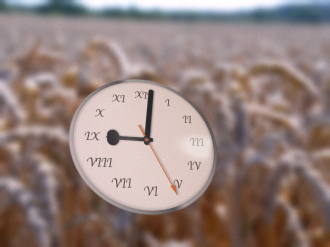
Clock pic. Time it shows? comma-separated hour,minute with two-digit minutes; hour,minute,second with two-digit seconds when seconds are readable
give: 9,01,26
